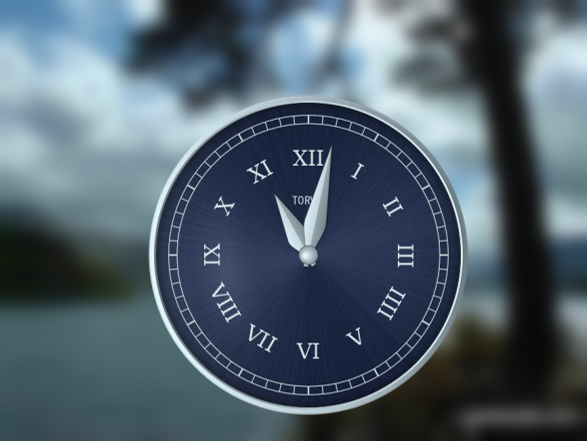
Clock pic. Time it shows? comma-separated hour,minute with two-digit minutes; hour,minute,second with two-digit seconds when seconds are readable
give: 11,02
